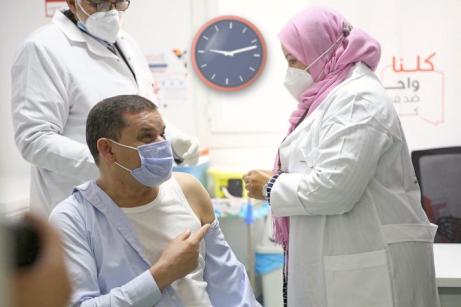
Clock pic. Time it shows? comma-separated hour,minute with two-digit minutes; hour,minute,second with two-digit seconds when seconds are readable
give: 9,12
